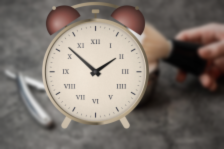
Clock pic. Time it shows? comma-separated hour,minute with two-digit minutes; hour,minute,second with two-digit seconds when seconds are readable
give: 1,52
